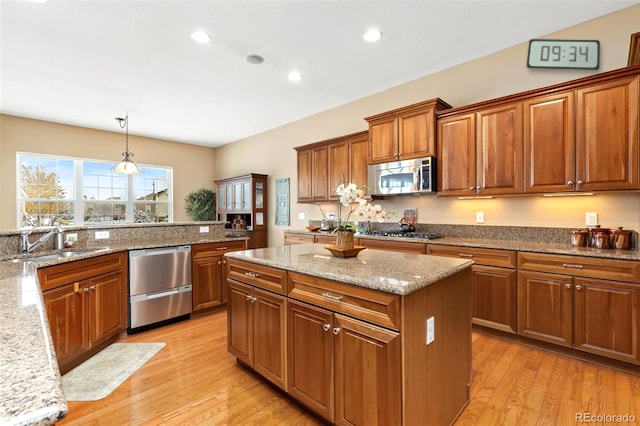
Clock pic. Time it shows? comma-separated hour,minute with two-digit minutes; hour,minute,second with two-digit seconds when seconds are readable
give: 9,34
